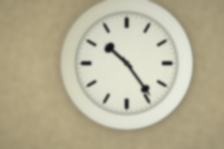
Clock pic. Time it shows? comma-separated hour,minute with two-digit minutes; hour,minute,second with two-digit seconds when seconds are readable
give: 10,24
